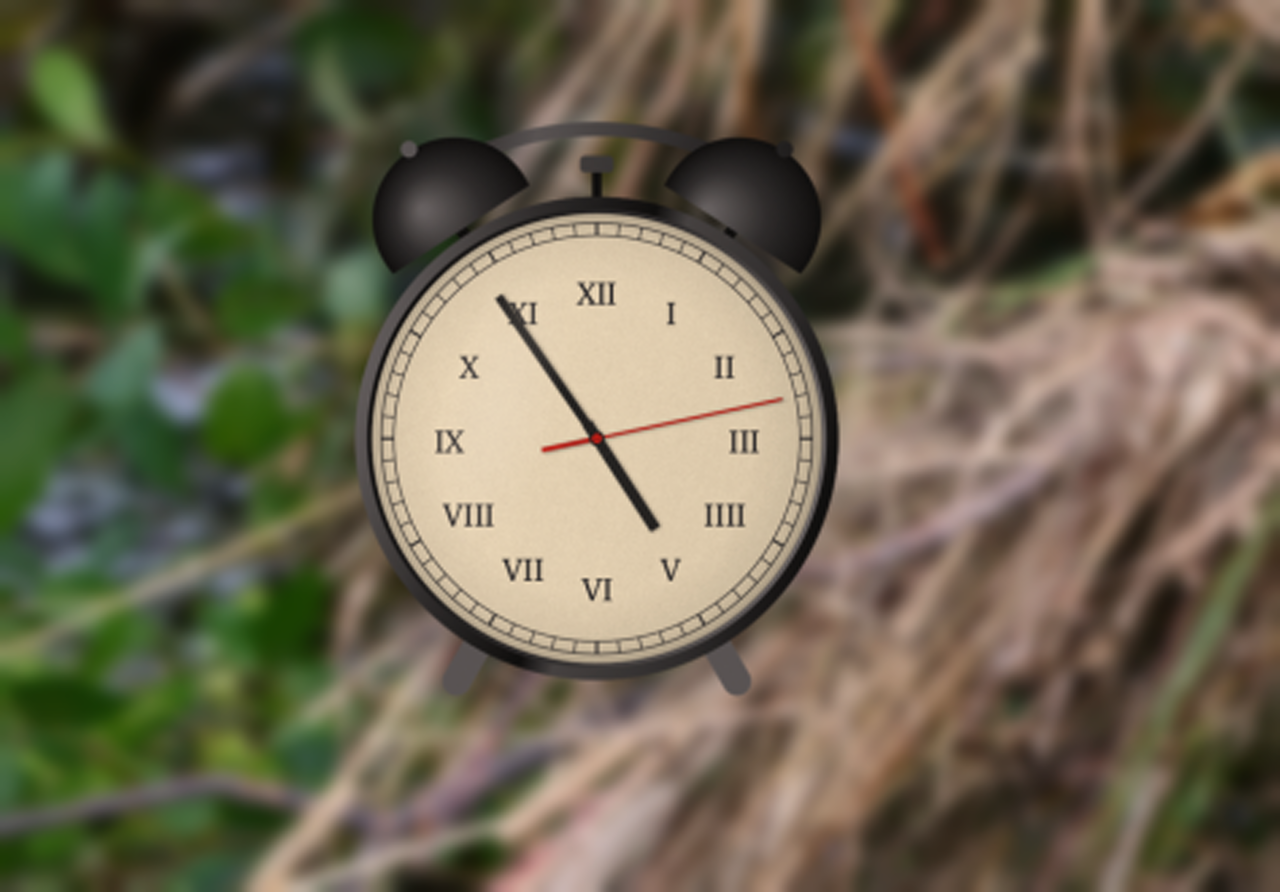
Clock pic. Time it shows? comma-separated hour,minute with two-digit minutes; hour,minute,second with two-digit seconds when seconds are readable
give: 4,54,13
